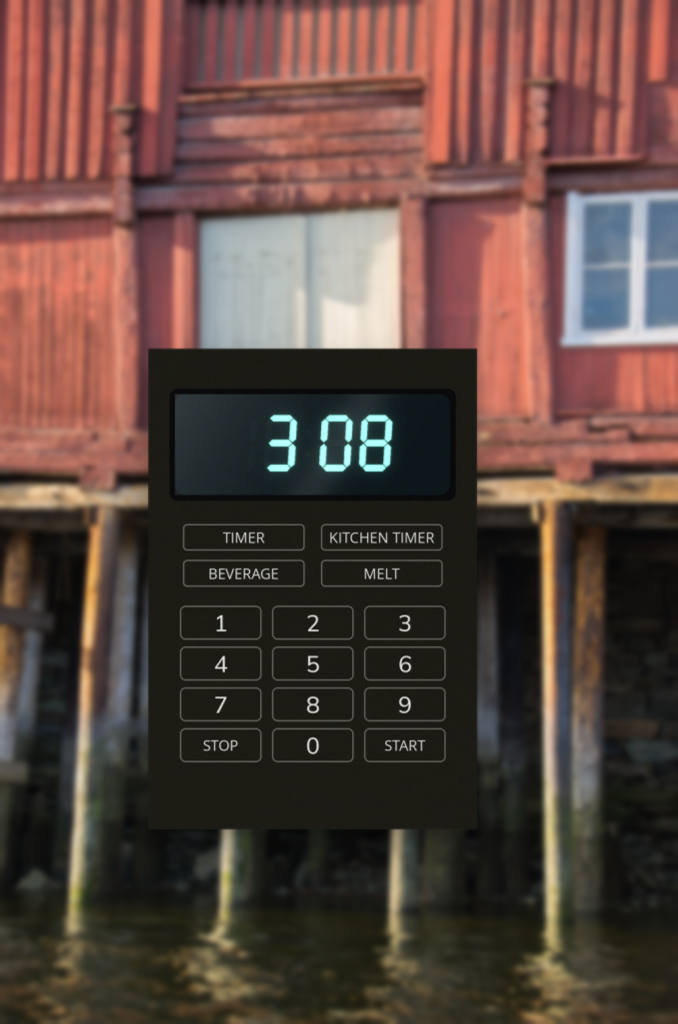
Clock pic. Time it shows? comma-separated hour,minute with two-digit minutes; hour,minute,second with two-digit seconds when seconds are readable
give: 3,08
